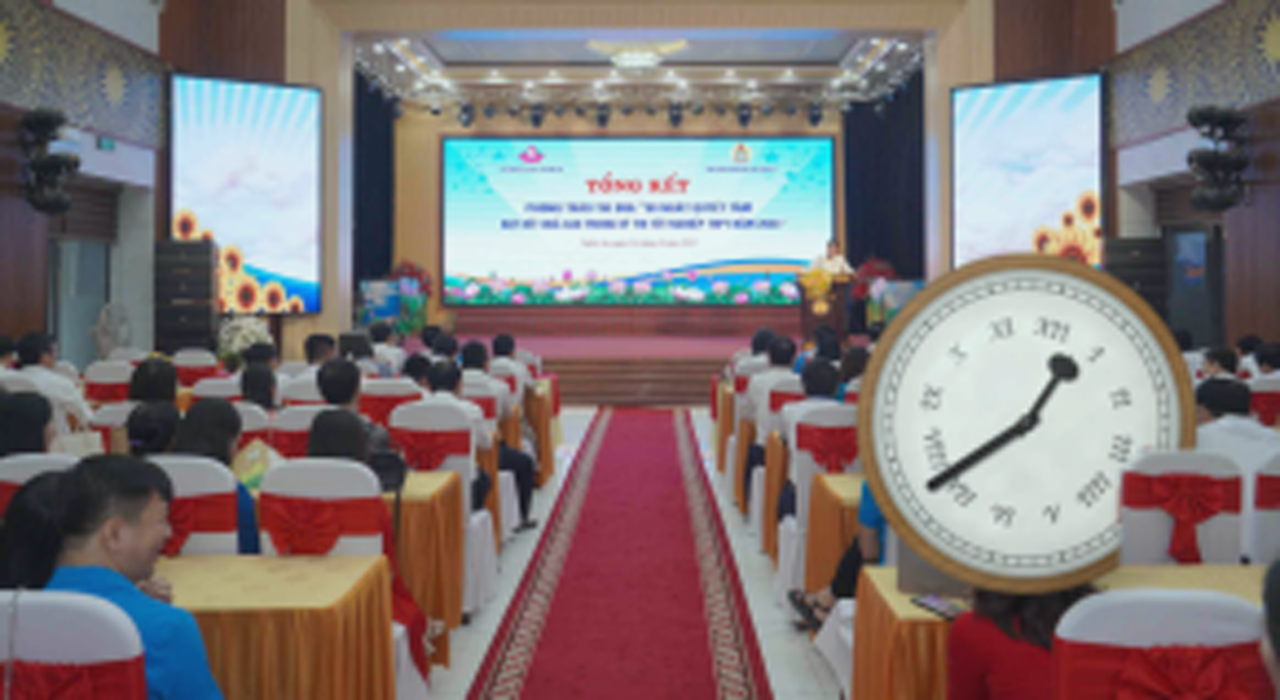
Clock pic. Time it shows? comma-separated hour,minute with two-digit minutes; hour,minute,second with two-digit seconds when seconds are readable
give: 12,37
